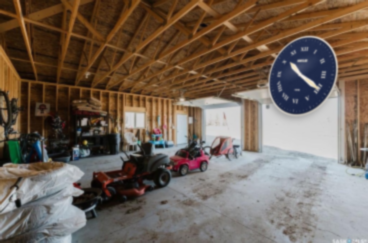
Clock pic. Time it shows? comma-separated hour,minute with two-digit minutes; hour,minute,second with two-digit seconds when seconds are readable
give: 10,20
